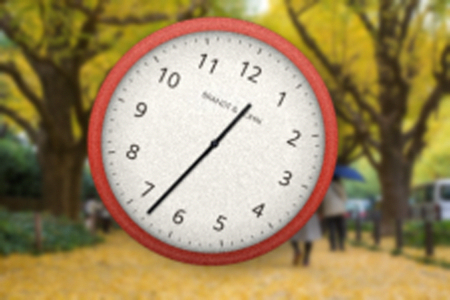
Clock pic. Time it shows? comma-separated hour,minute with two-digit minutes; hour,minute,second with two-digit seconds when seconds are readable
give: 12,33
